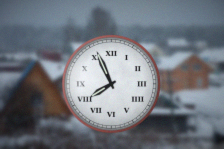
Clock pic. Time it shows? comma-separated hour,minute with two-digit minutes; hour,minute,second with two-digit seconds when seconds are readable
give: 7,56
